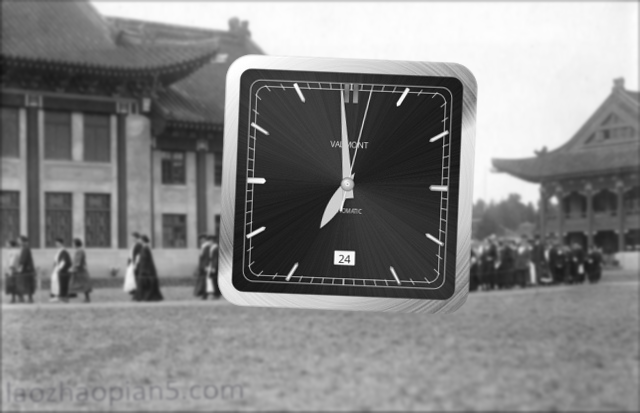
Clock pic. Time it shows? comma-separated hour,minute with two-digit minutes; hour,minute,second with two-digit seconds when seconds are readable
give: 6,59,02
